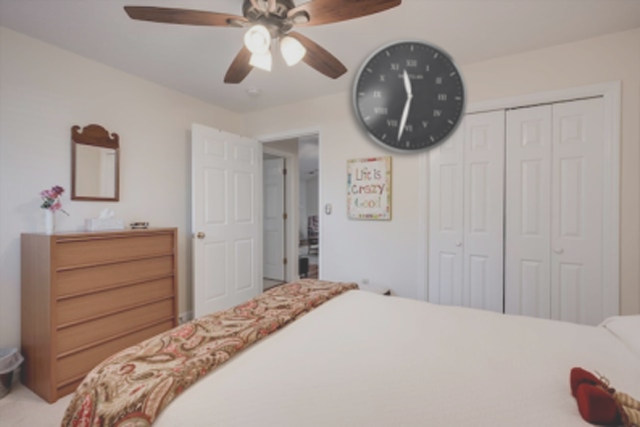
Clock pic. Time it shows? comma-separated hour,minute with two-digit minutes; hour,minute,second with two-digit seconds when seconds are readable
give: 11,32
